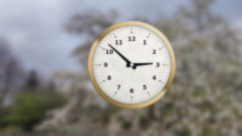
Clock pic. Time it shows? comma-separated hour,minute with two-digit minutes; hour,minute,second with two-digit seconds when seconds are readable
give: 2,52
